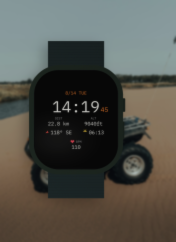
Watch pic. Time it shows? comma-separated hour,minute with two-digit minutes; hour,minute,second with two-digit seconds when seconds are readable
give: 14,19
